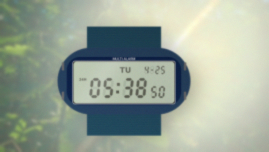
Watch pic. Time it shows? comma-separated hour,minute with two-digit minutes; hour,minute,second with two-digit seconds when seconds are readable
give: 5,38,50
